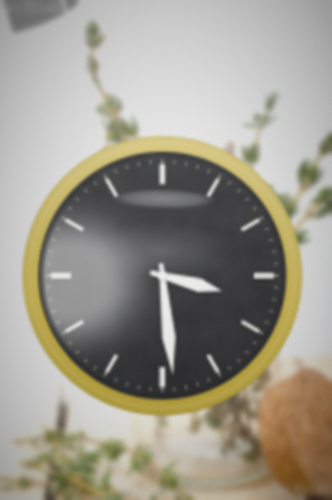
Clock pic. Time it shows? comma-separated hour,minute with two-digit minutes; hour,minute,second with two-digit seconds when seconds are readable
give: 3,29
